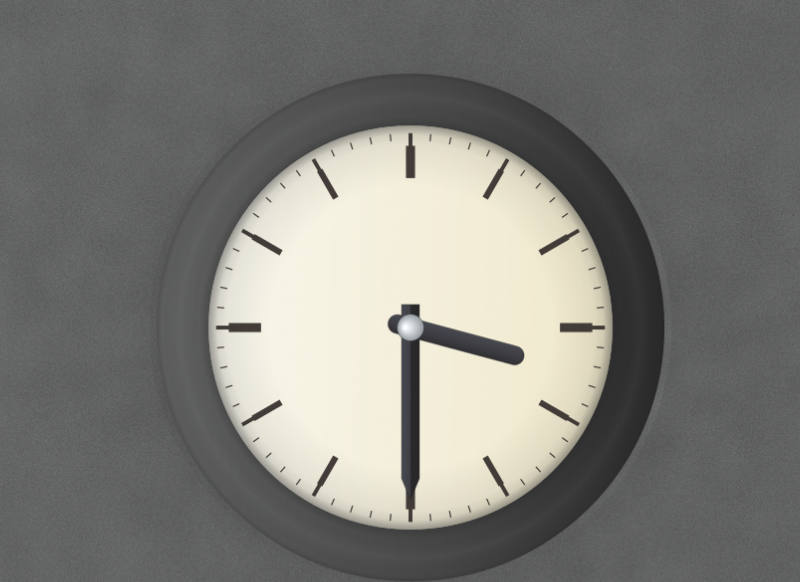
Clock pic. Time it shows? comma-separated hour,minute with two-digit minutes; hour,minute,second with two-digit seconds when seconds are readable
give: 3,30
